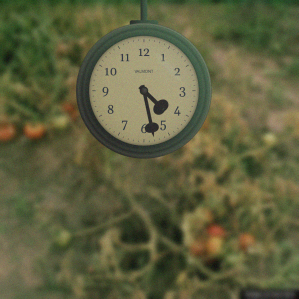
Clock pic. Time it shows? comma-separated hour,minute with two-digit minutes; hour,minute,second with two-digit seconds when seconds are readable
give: 4,28
